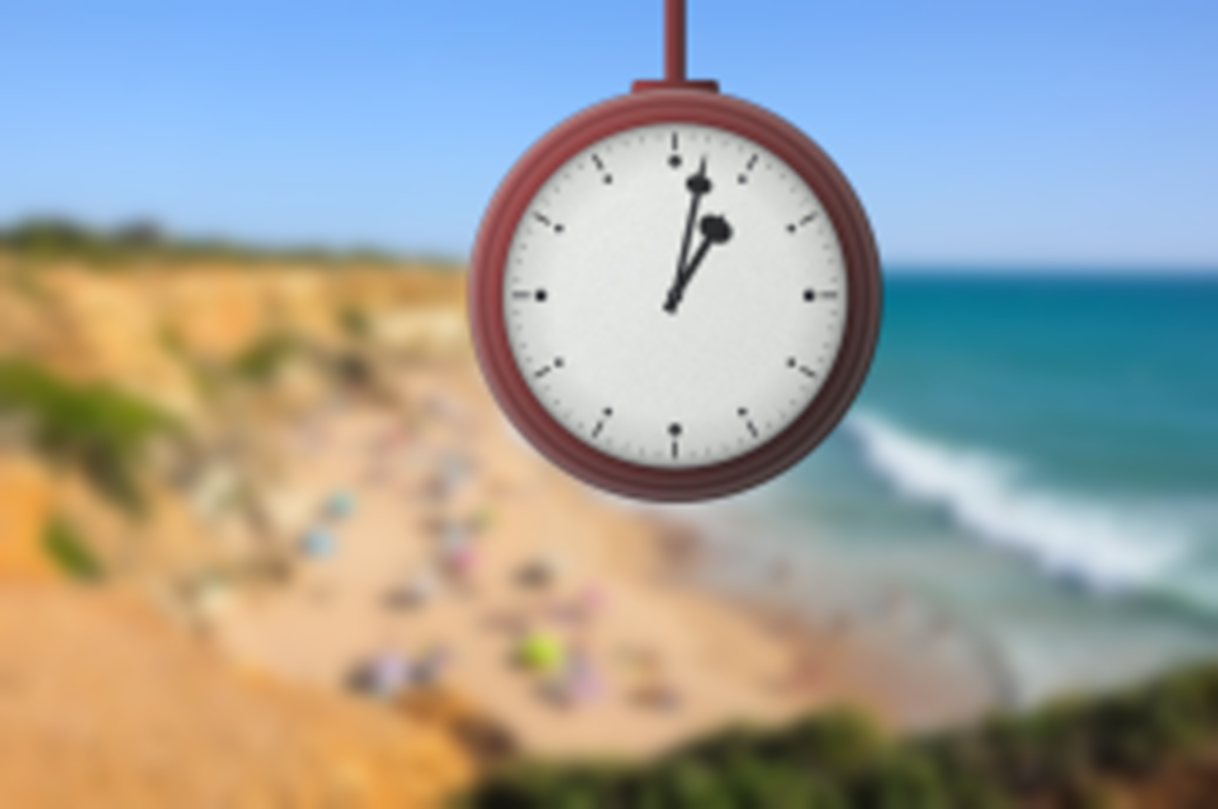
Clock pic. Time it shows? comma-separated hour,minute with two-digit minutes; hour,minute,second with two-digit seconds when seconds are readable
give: 1,02
